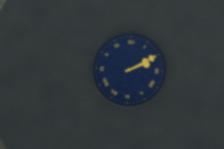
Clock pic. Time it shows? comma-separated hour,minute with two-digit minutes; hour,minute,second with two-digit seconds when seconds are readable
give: 2,10
